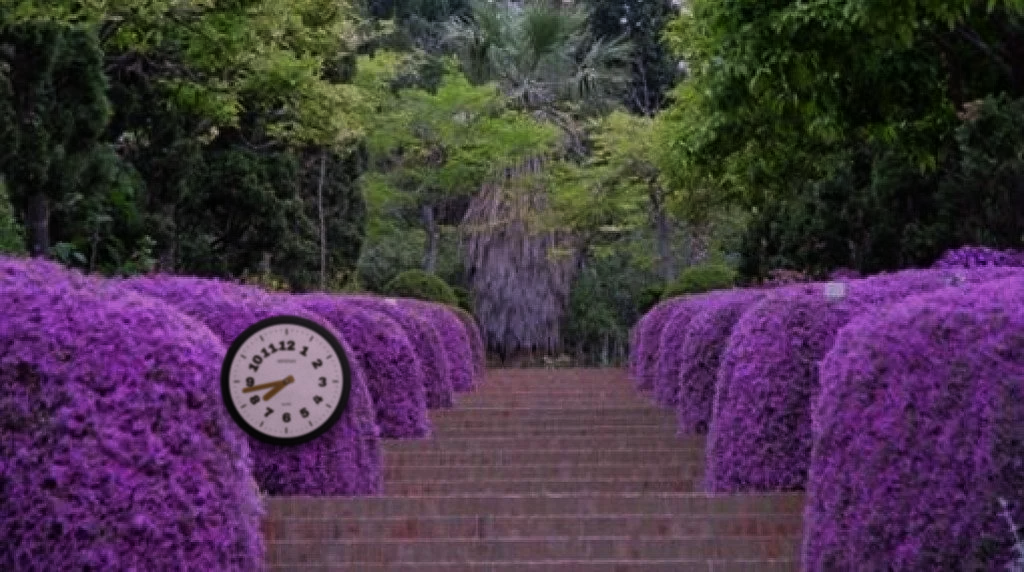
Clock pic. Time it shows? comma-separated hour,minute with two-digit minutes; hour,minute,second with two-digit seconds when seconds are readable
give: 7,43
